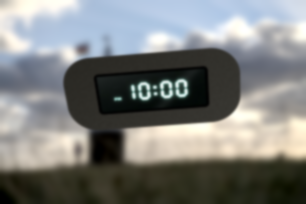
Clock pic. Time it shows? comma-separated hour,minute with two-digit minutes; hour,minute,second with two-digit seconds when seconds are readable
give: 10,00
